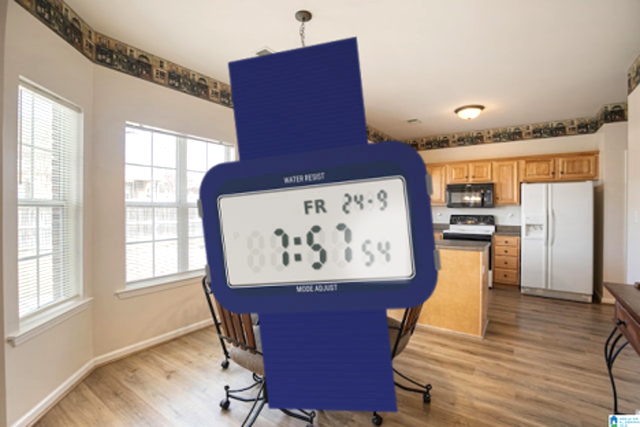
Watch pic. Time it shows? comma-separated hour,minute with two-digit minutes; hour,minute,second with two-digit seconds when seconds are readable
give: 7,57,54
